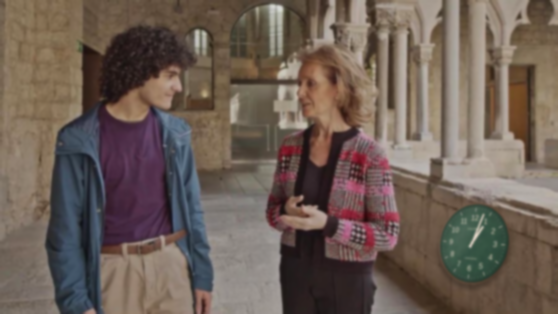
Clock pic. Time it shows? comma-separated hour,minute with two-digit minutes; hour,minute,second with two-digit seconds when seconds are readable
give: 1,03
